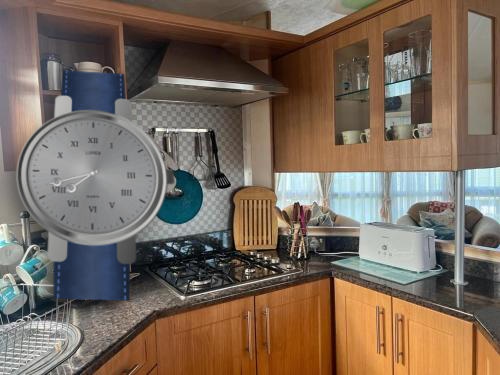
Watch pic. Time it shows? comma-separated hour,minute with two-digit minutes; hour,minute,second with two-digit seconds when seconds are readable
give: 7,42
